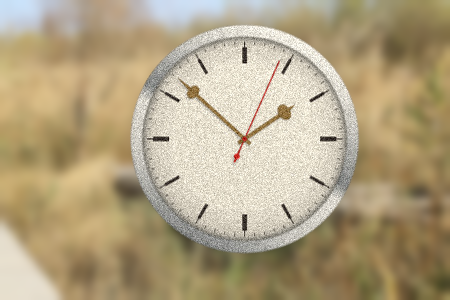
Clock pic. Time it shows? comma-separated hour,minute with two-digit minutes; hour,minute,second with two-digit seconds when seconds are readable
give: 1,52,04
